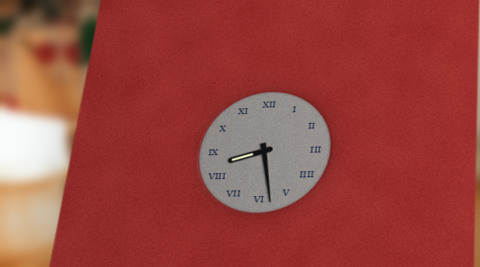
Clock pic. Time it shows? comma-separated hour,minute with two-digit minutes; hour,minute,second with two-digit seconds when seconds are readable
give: 8,28
